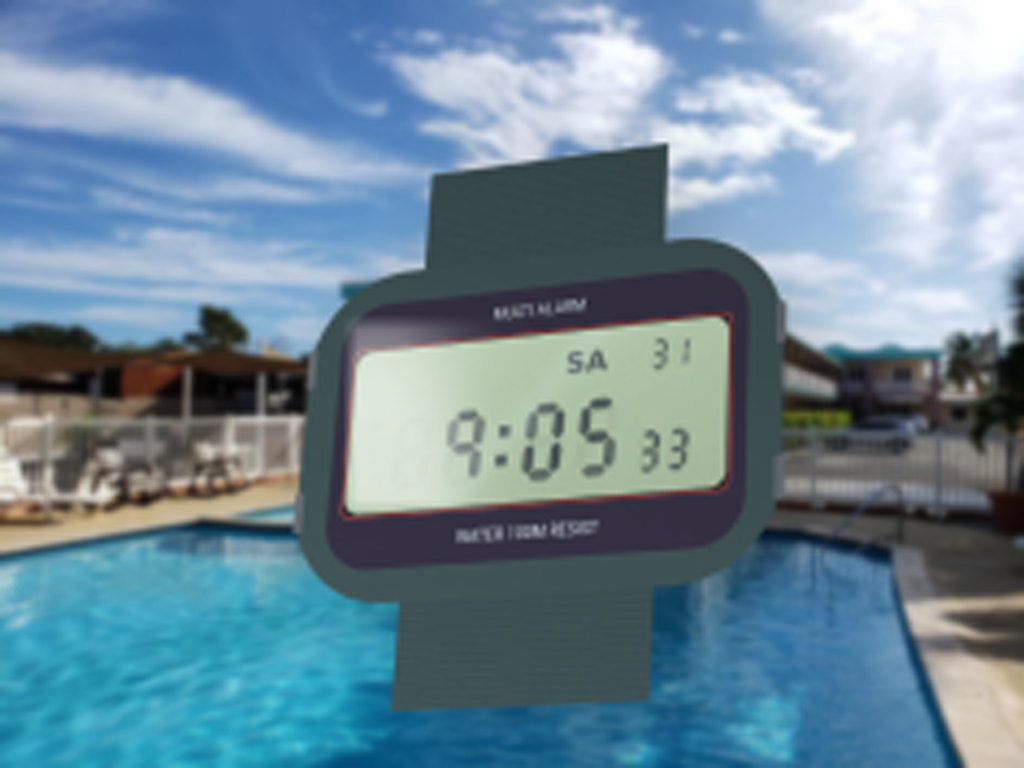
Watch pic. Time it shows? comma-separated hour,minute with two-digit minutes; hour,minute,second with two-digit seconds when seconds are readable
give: 9,05,33
